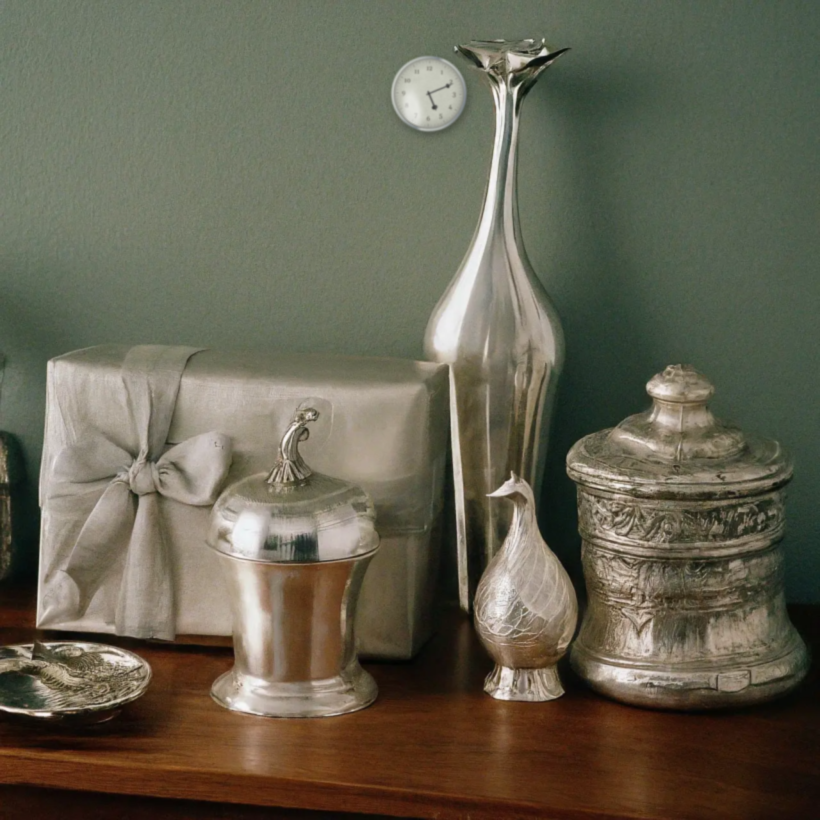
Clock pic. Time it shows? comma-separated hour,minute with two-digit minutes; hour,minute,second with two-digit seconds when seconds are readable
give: 5,11
